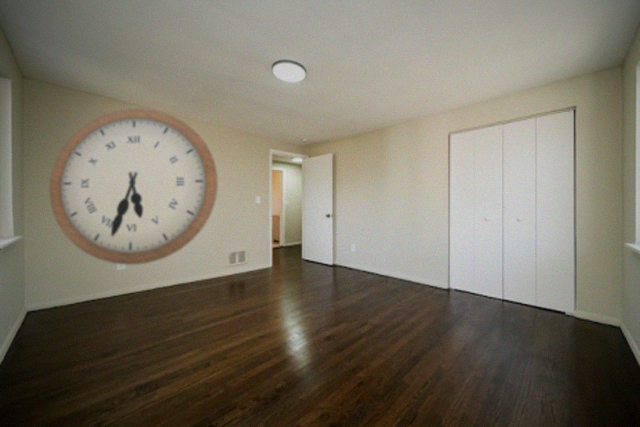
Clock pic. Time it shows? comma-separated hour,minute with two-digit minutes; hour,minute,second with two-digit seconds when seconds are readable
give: 5,33
